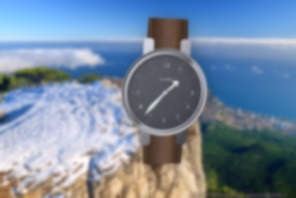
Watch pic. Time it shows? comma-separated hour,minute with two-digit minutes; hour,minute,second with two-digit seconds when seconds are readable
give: 1,37
